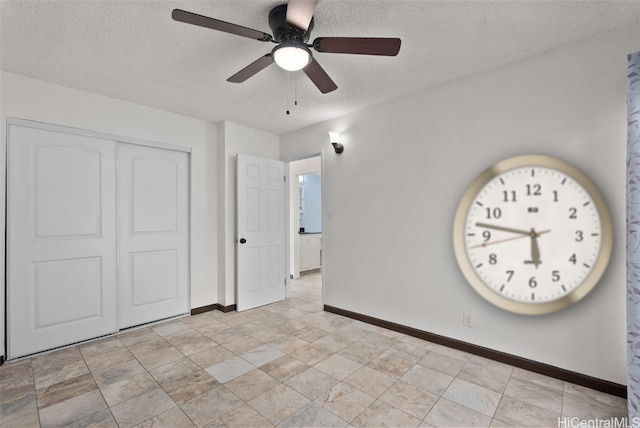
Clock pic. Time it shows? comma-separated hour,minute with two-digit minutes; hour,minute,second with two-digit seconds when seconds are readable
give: 5,46,43
